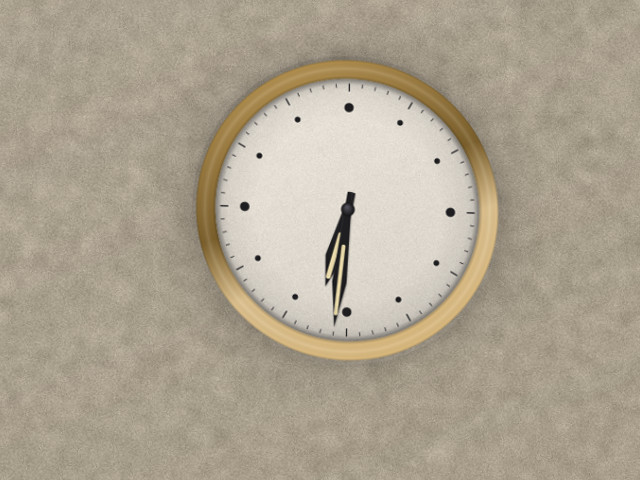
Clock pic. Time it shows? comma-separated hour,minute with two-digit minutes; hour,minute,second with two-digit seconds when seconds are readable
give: 6,31
